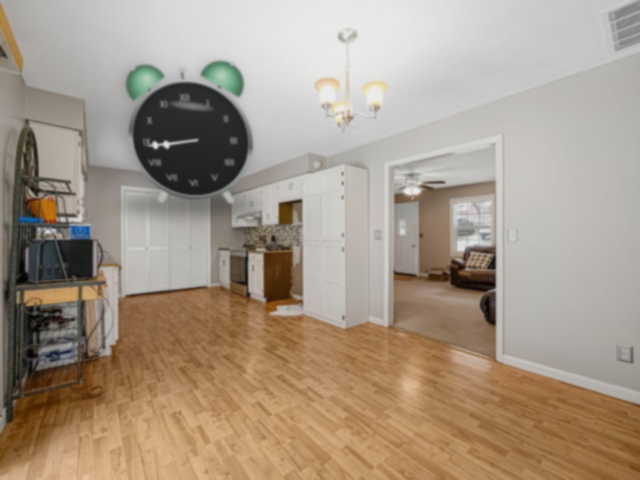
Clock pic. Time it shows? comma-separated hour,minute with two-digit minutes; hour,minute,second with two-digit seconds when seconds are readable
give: 8,44
